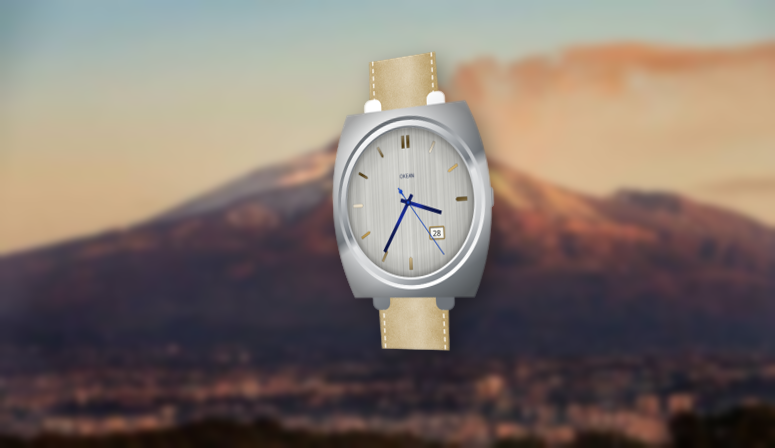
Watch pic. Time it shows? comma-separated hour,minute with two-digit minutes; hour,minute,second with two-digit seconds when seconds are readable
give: 3,35,24
